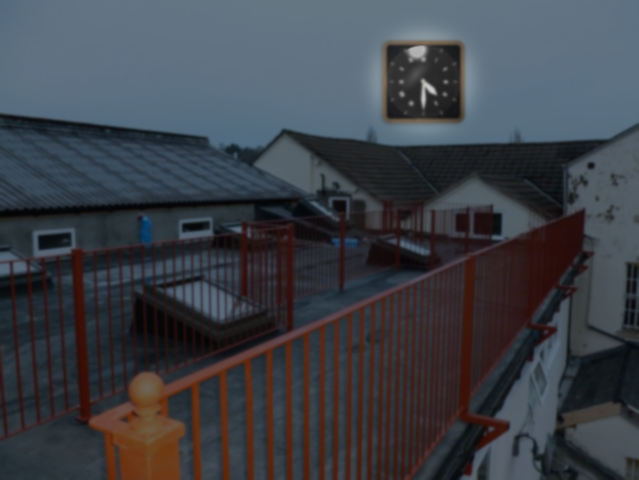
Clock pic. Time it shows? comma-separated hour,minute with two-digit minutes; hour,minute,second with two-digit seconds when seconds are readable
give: 4,30
